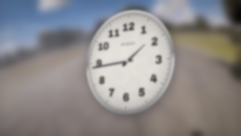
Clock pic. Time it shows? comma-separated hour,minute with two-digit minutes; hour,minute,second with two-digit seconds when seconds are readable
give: 1,44
